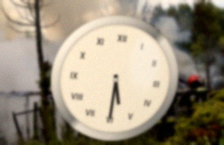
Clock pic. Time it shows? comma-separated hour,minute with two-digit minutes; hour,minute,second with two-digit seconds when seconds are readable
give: 5,30
